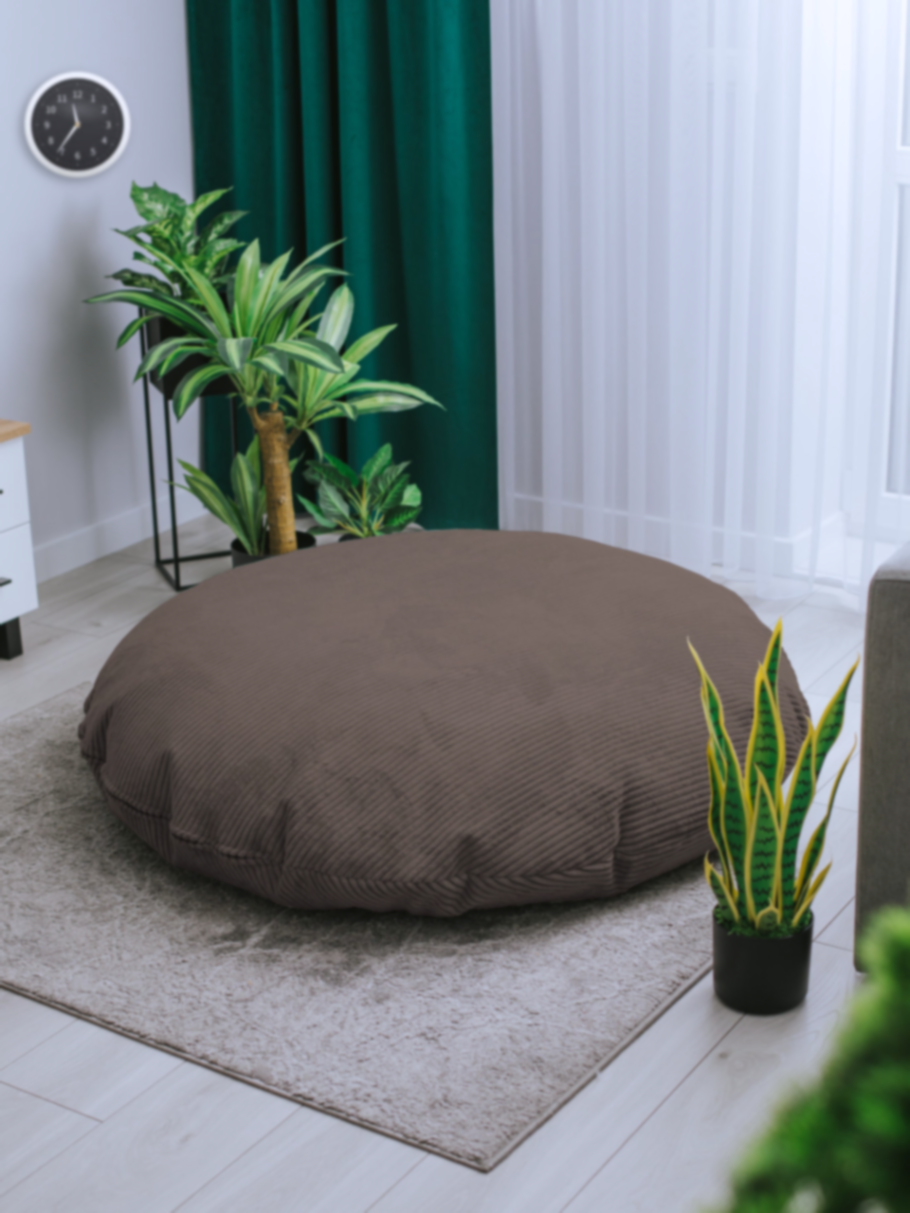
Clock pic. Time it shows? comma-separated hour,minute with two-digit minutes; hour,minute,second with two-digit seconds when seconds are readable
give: 11,36
